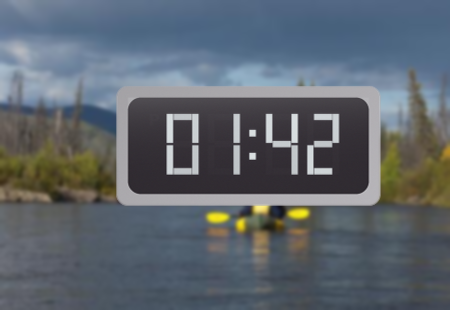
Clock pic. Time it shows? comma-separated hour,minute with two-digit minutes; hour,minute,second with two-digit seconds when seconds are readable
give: 1,42
